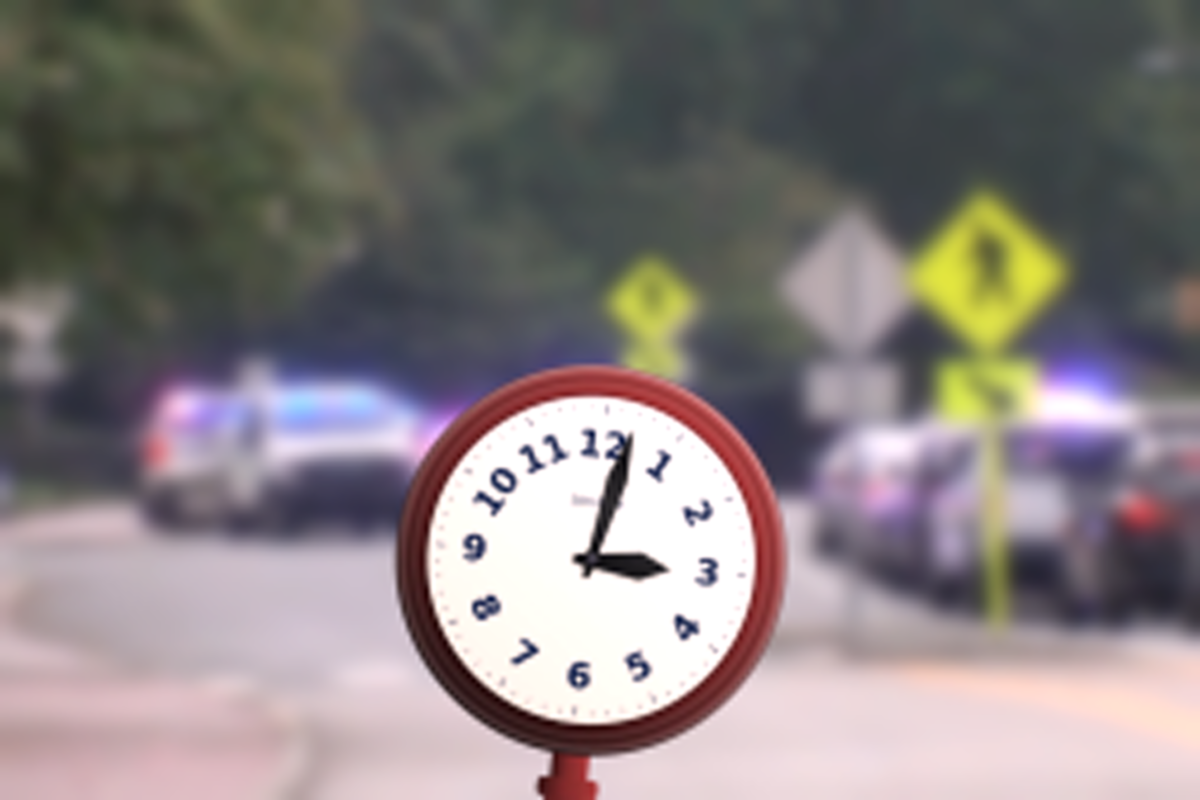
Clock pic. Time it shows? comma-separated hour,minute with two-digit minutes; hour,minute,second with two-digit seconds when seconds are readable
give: 3,02
